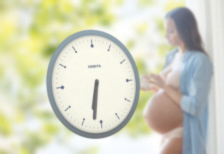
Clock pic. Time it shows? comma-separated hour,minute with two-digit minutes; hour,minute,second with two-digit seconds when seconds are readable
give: 6,32
